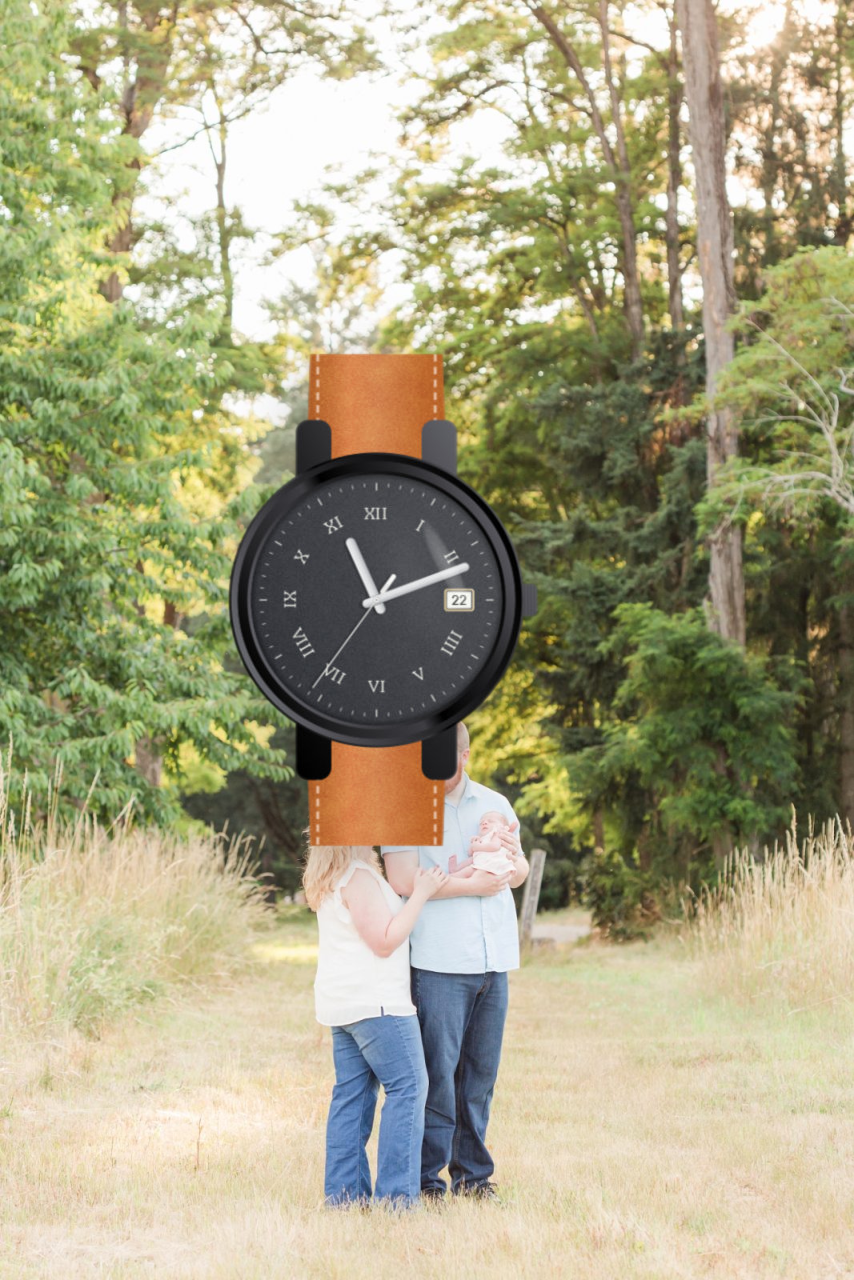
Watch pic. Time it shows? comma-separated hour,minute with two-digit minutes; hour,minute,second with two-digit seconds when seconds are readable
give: 11,11,36
